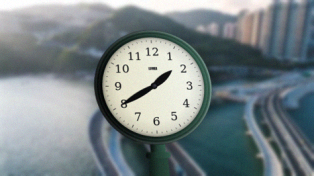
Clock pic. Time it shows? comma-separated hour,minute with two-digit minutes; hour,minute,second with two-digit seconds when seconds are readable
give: 1,40
